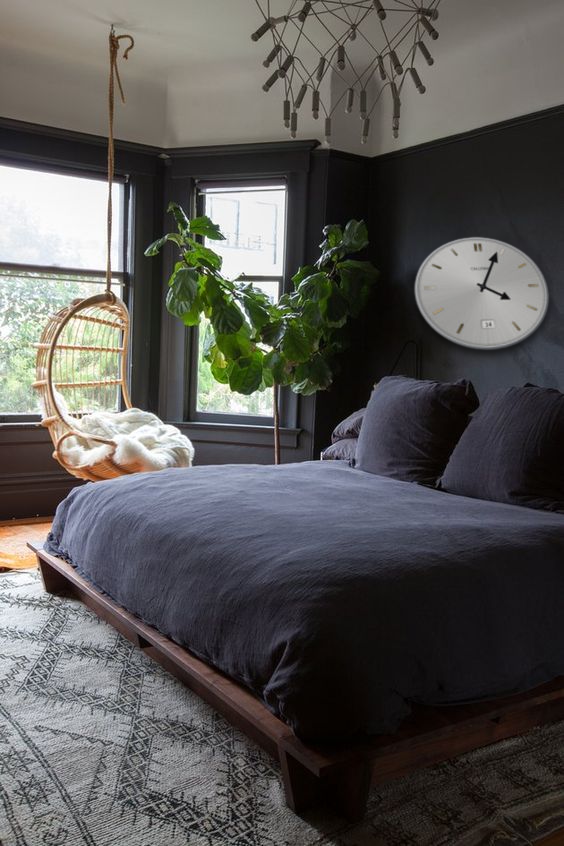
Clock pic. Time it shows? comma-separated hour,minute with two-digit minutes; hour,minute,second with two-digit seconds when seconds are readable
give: 4,04
